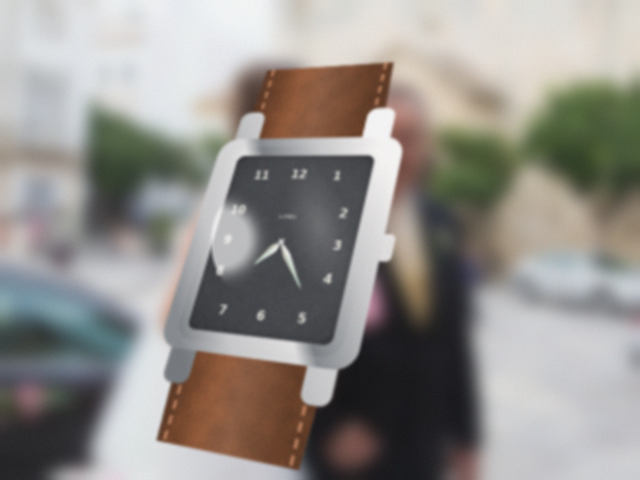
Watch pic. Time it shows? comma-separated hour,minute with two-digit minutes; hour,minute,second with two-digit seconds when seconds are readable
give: 7,24
